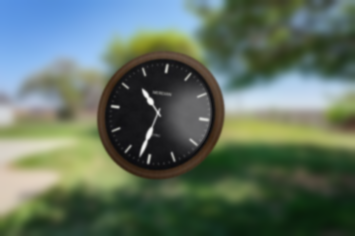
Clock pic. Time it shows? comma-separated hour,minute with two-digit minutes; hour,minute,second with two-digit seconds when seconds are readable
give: 10,32
